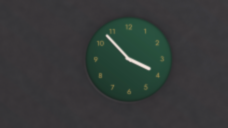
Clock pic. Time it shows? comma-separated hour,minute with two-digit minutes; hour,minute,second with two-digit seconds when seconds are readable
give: 3,53
